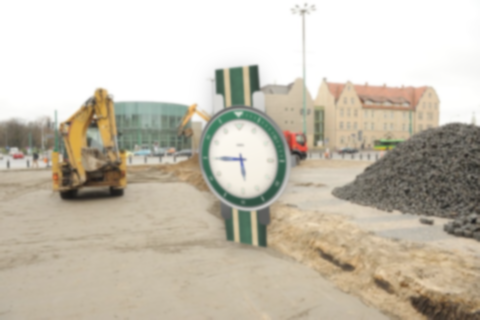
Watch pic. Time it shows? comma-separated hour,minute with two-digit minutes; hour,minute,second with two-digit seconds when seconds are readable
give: 5,45
